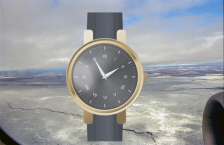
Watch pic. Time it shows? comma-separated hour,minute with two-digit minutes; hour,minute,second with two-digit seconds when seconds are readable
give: 1,55
